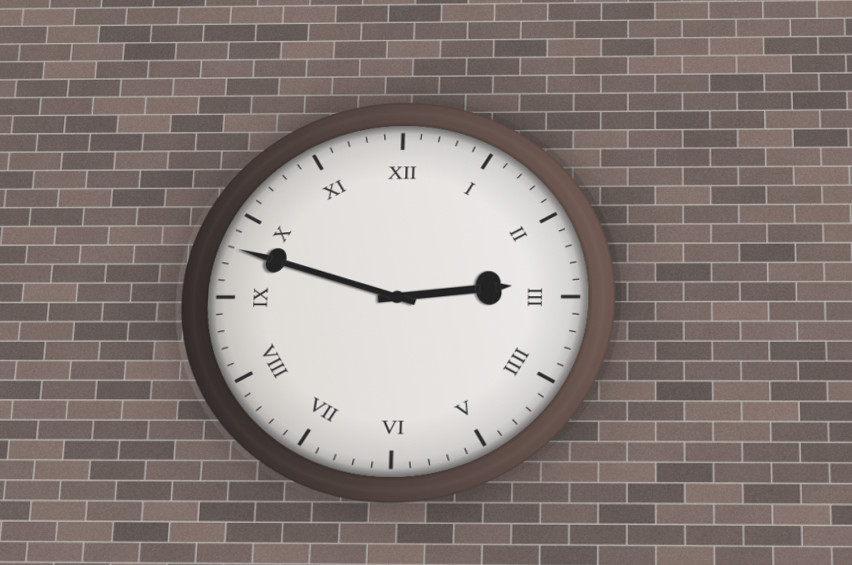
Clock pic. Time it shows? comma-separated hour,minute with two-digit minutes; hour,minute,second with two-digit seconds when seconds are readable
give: 2,48
